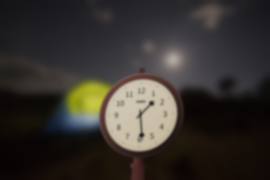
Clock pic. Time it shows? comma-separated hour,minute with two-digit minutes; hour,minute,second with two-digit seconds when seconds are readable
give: 1,29
